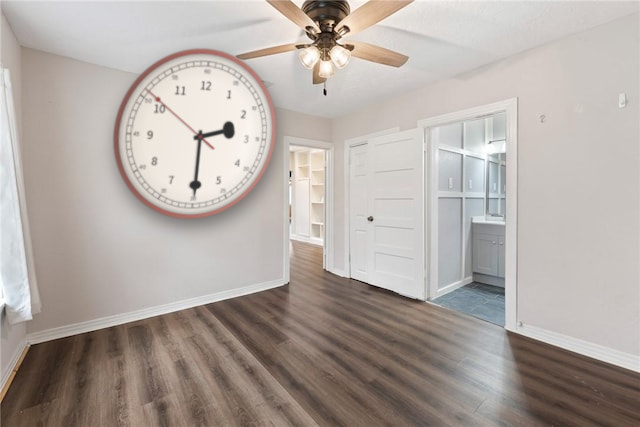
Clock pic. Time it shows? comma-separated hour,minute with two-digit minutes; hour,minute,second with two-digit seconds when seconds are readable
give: 2,29,51
